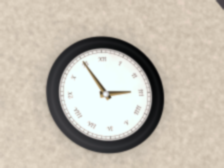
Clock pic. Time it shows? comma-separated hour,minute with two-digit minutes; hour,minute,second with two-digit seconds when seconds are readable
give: 2,55
